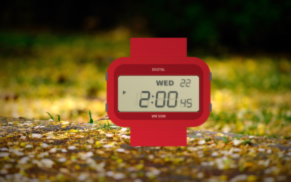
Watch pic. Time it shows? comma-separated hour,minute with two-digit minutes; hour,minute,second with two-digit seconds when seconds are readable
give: 2,00
